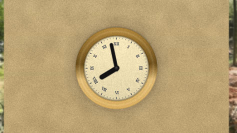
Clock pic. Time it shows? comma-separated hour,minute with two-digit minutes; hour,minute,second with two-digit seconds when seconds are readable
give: 7,58
